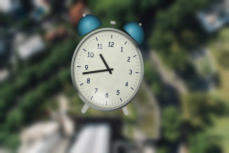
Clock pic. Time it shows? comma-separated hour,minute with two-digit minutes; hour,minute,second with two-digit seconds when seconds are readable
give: 10,43
